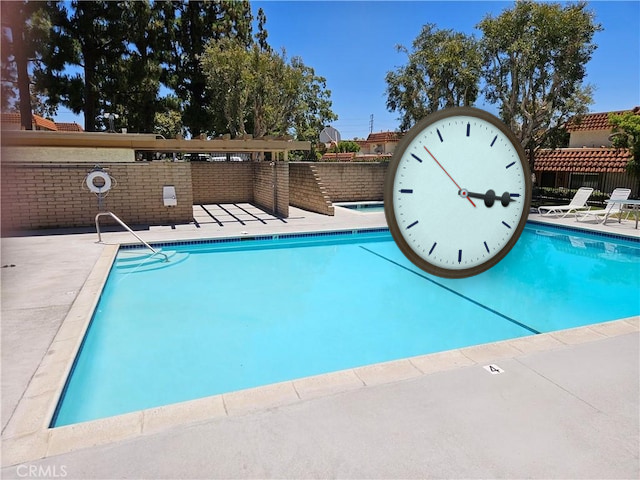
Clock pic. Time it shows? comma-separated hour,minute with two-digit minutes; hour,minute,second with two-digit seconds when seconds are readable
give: 3,15,52
